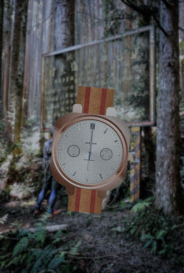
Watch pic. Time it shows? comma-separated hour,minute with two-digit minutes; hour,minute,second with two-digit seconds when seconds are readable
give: 6,00
